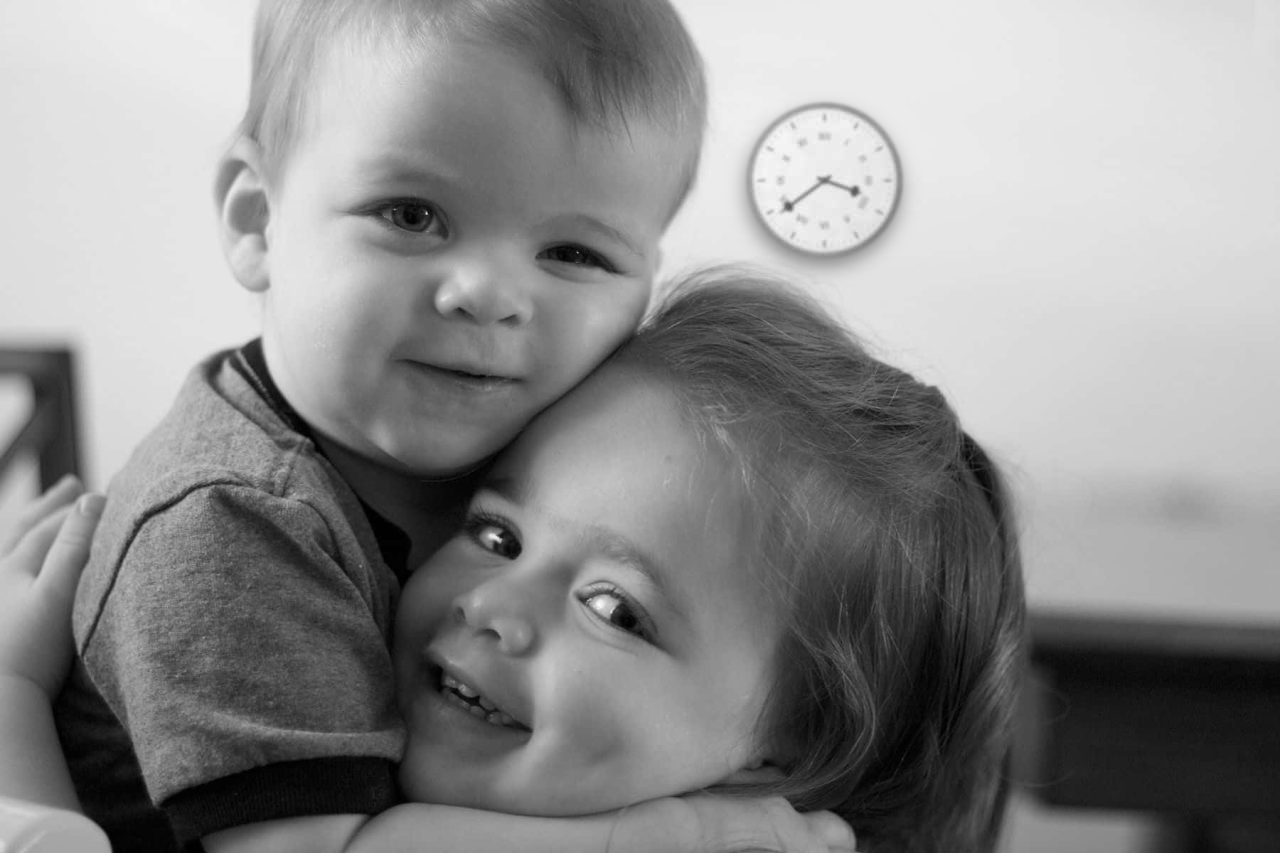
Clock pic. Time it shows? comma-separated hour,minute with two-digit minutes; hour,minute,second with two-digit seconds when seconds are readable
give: 3,39
